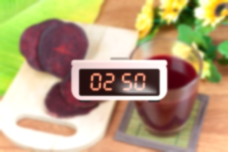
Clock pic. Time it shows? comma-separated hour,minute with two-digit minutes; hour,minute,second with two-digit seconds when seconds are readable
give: 2,50
